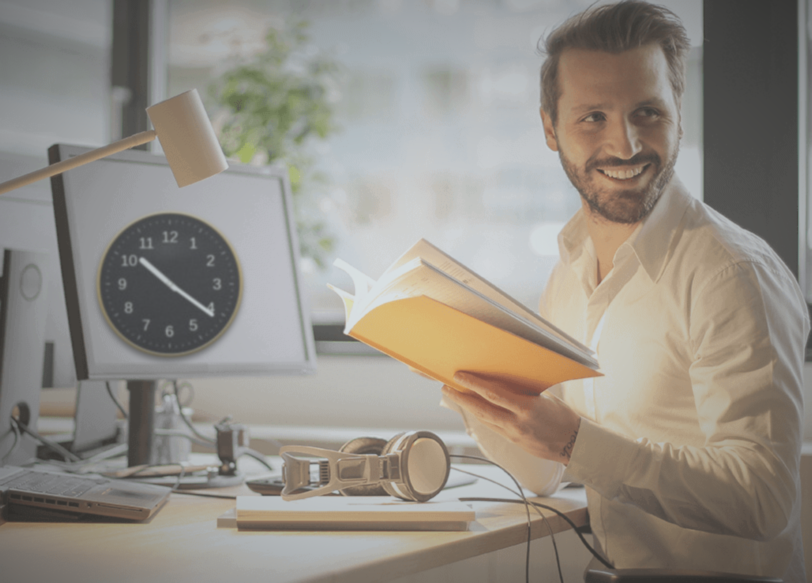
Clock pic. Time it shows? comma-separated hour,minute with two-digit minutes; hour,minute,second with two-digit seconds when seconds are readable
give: 10,21
